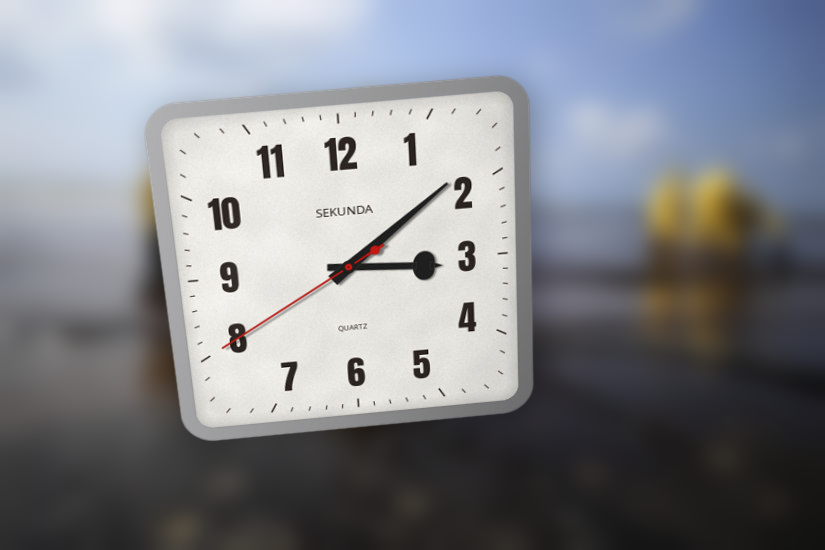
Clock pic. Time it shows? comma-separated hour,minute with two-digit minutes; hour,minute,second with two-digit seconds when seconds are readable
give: 3,08,40
